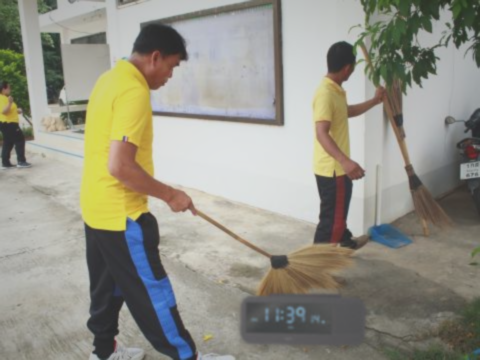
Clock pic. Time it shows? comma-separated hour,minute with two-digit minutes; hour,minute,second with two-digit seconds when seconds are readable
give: 11,39
